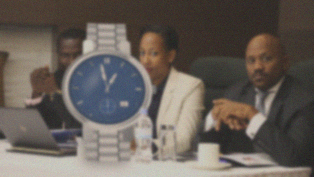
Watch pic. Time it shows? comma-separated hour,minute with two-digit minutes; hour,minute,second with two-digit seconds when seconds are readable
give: 12,58
